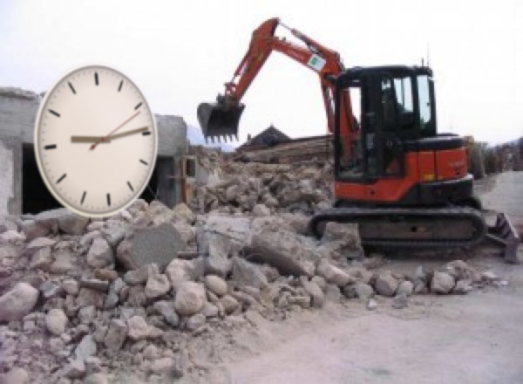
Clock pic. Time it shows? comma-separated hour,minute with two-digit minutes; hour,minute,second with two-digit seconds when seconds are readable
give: 9,14,11
